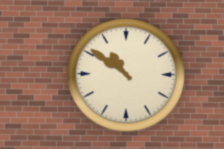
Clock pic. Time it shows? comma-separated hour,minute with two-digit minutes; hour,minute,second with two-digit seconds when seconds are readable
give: 10,51
